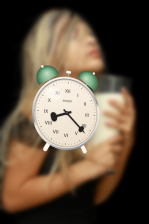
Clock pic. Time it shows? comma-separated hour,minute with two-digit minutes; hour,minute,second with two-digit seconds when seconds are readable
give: 8,22
